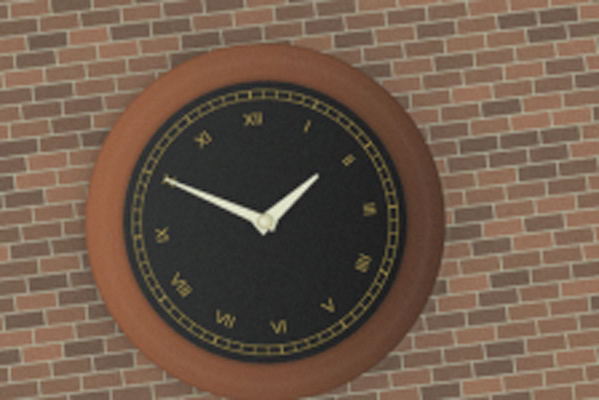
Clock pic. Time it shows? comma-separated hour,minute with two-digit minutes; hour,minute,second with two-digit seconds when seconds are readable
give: 1,50
